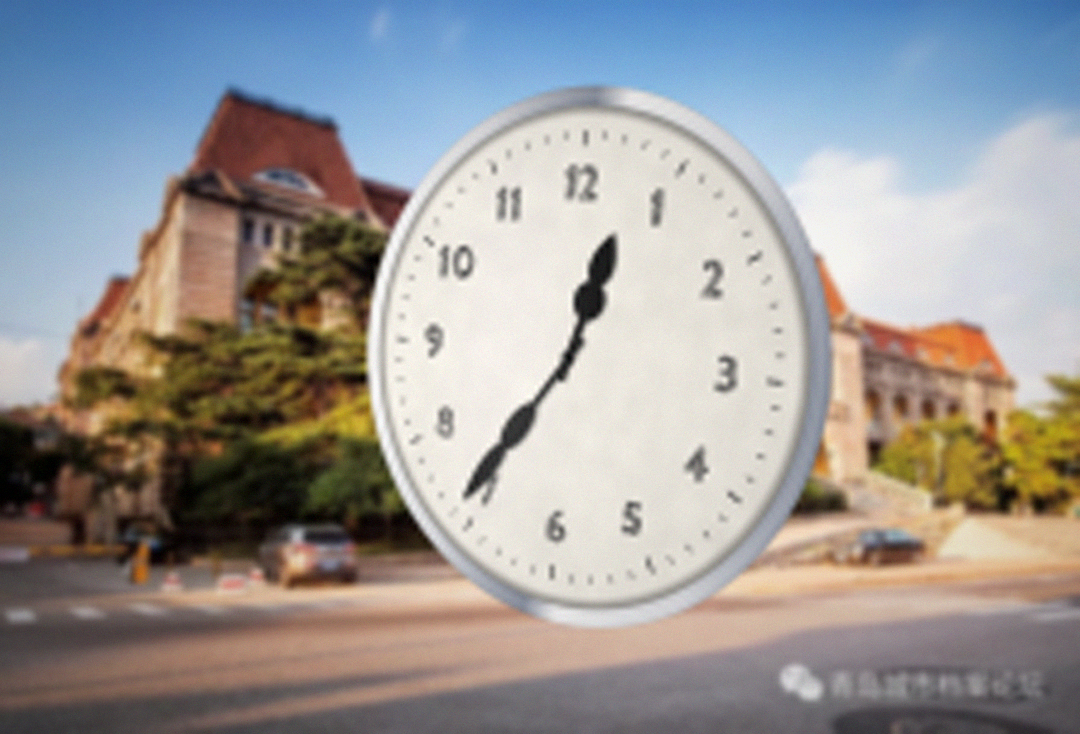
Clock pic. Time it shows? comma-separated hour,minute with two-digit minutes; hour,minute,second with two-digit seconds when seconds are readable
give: 12,36
